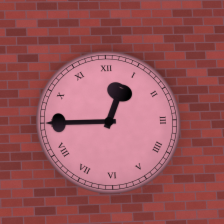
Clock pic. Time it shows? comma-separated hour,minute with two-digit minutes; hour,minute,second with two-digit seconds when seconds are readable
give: 12,45
